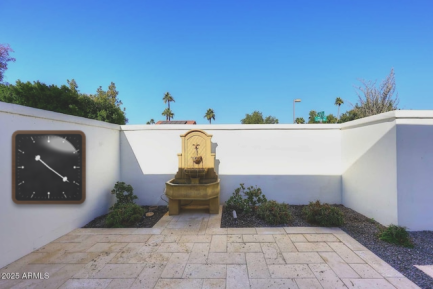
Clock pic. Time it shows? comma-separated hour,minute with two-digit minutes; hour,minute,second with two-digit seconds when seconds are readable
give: 10,21
